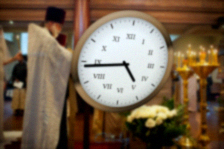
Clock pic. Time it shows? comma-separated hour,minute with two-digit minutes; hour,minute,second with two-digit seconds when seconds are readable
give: 4,44
